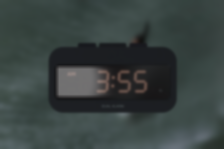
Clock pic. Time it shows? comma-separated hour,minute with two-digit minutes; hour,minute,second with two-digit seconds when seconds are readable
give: 3,55
